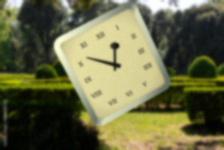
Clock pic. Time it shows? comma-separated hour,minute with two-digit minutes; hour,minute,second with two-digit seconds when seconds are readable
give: 12,52
